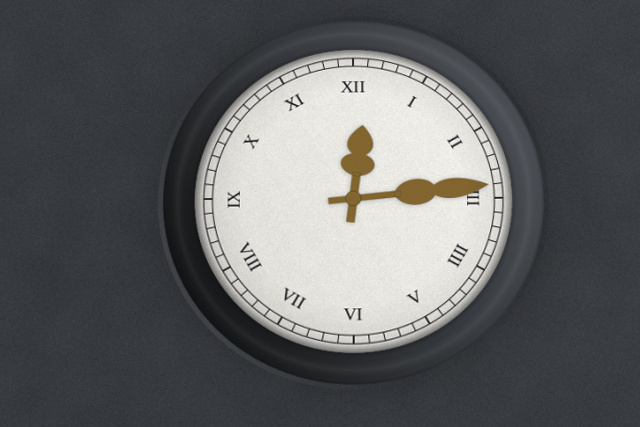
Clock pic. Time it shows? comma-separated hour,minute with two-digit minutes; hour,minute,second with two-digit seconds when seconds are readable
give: 12,14
